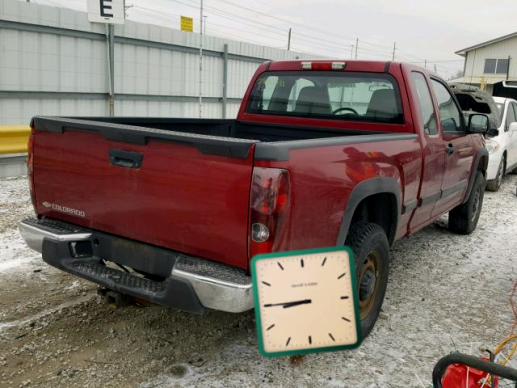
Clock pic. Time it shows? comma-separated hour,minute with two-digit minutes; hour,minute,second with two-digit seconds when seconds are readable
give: 8,45
